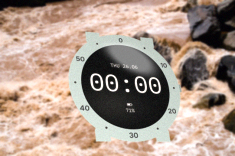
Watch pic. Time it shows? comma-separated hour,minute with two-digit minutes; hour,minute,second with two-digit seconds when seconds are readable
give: 0,00
